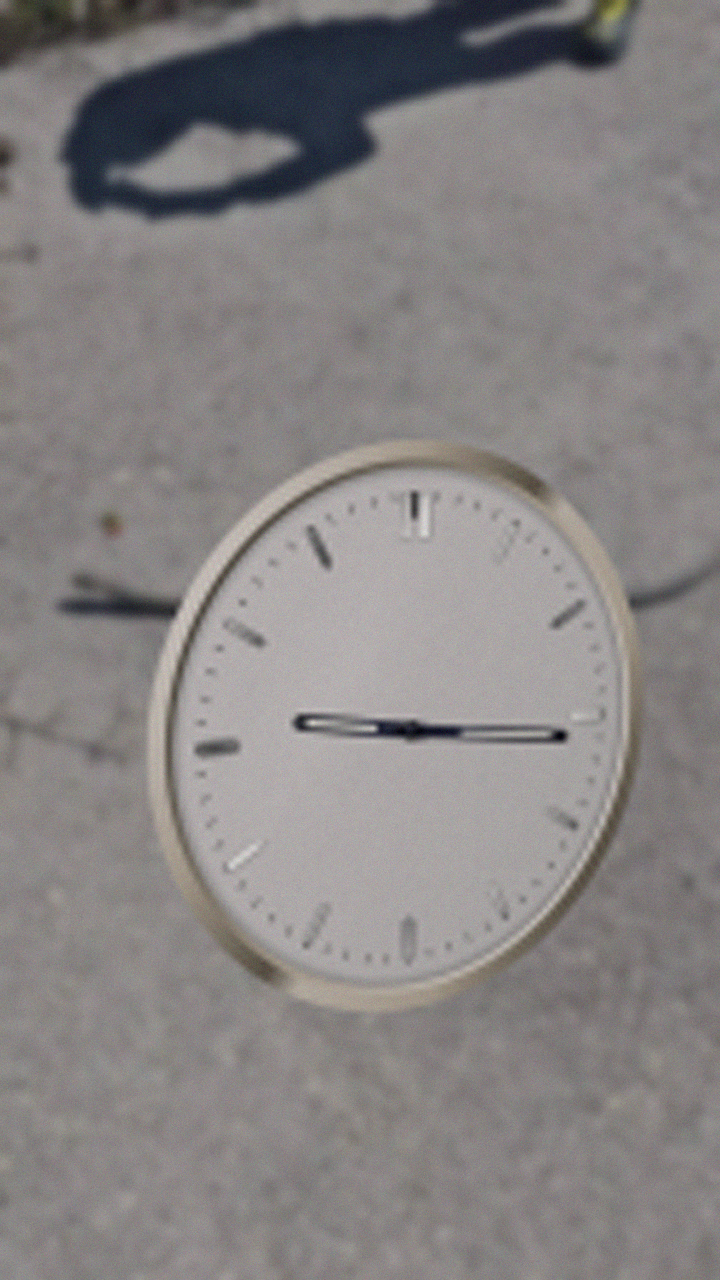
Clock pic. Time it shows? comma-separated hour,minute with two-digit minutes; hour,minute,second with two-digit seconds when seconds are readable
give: 9,16
